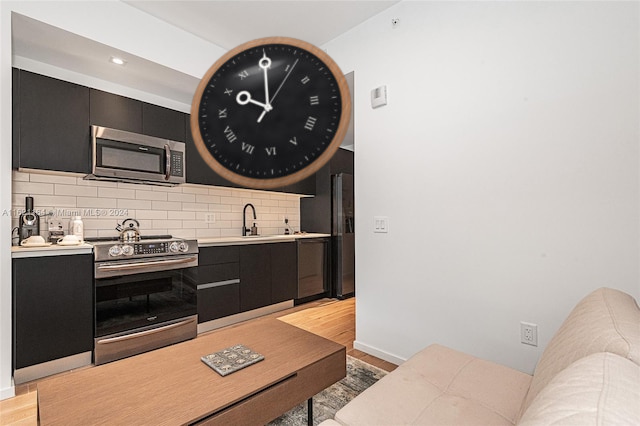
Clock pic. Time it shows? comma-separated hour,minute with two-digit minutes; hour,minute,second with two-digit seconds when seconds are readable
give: 10,00,06
